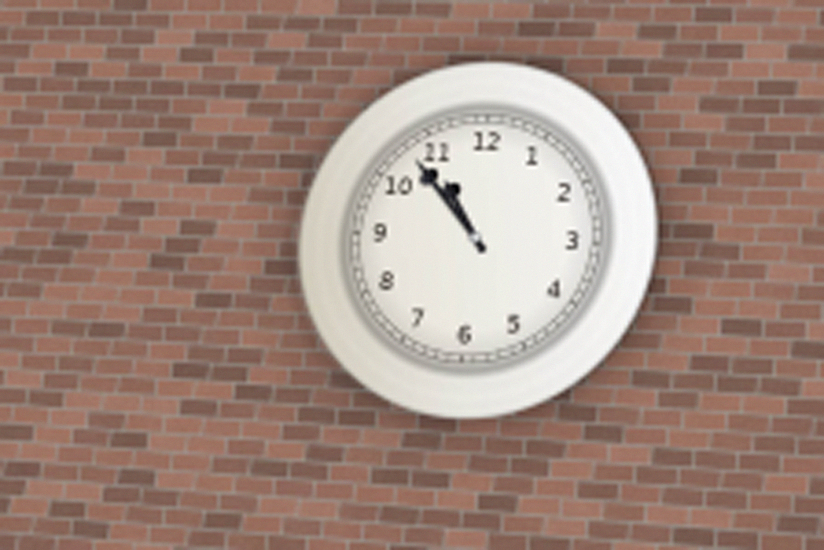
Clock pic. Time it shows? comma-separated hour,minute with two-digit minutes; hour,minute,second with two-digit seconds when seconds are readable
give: 10,53
